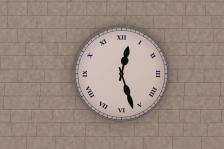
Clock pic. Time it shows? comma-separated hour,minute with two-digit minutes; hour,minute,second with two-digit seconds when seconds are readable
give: 12,27
